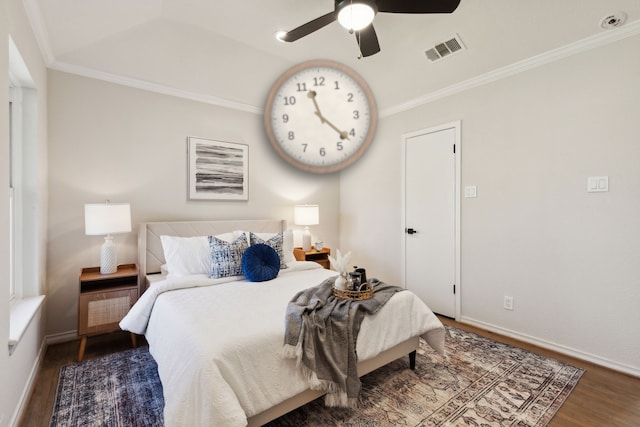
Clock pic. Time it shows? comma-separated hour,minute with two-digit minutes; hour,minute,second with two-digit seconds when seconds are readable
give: 11,22
